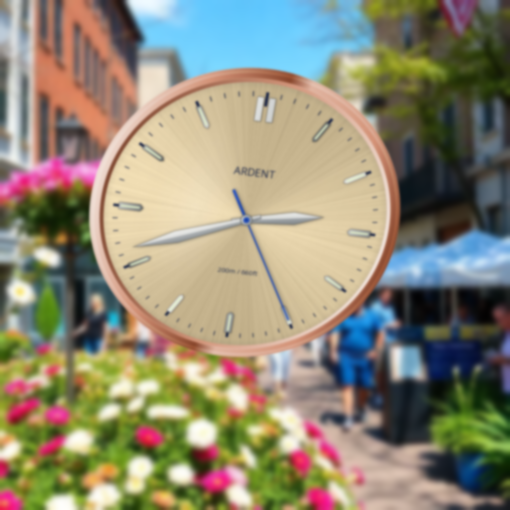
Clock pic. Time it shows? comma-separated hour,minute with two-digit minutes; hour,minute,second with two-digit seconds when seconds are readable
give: 2,41,25
